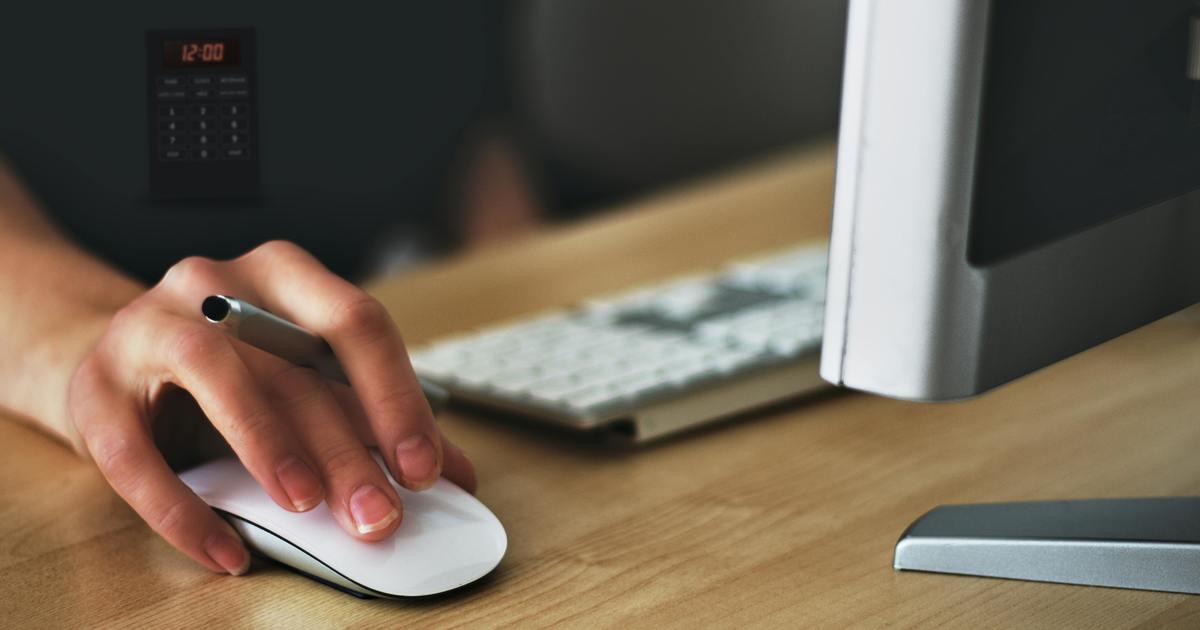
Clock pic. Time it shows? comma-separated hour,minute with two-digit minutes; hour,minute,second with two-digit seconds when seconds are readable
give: 12,00
